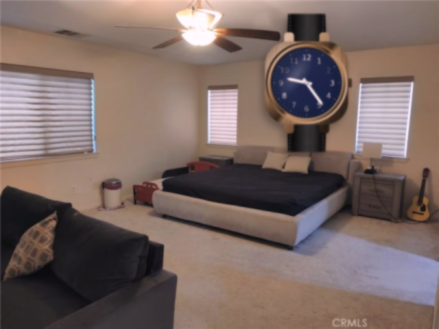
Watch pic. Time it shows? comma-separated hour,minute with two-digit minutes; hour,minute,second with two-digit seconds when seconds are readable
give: 9,24
